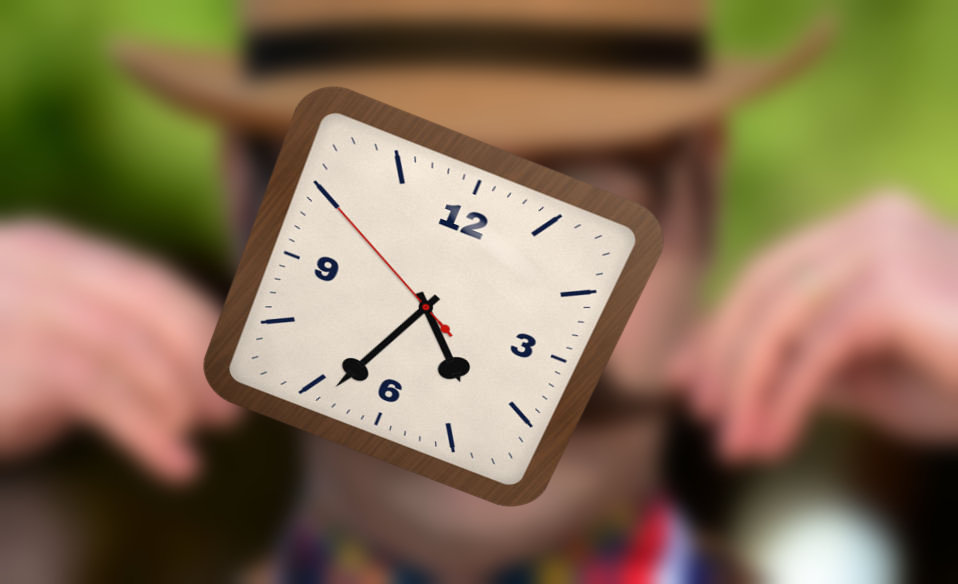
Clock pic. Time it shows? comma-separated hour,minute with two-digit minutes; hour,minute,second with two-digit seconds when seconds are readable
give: 4,33,50
